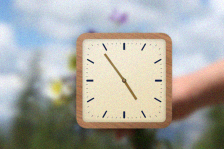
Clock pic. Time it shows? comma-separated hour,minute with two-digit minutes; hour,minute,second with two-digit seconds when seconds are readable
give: 4,54
